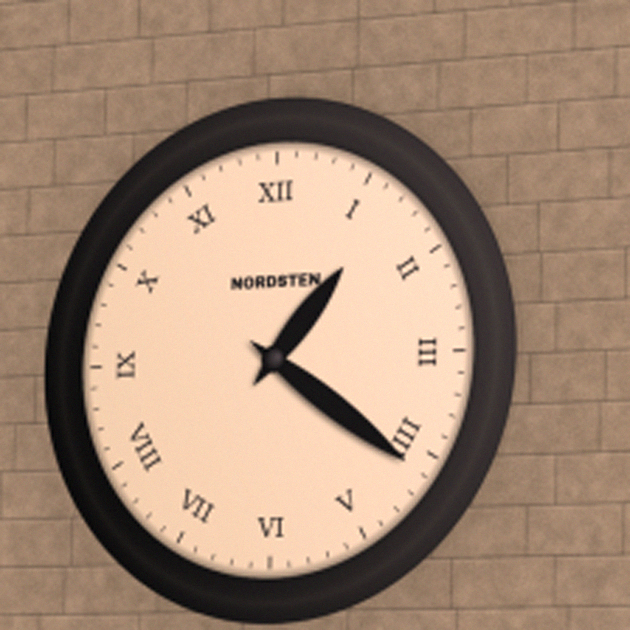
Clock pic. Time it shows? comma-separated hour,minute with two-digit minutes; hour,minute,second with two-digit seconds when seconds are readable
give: 1,21
